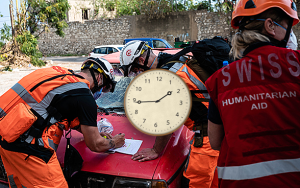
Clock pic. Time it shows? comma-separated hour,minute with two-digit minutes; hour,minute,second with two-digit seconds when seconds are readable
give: 1,44
